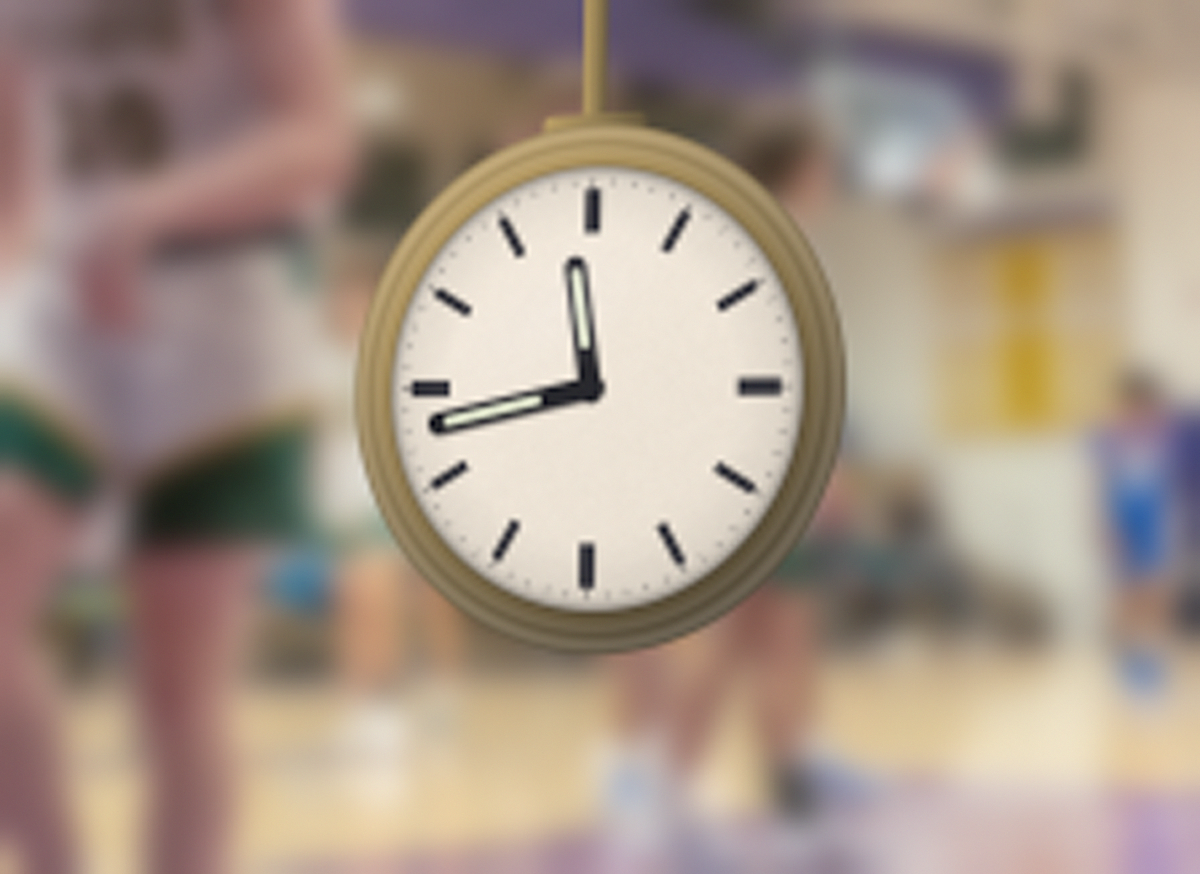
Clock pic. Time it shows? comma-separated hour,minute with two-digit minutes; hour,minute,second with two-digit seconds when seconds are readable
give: 11,43
